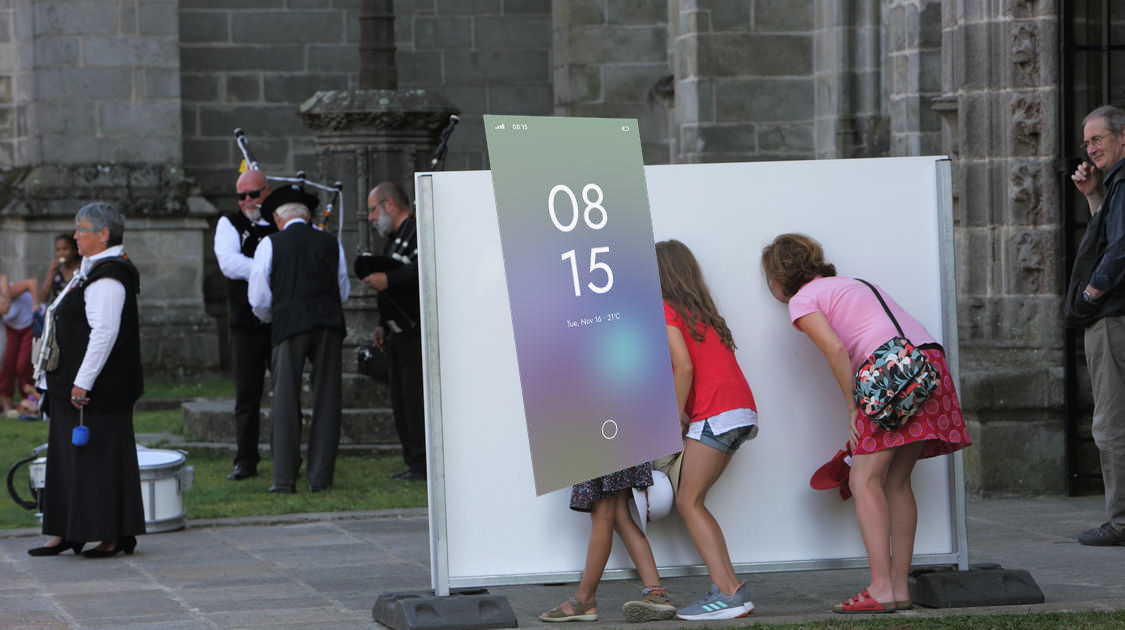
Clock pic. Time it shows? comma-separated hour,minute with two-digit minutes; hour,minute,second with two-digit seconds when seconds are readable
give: 8,15
